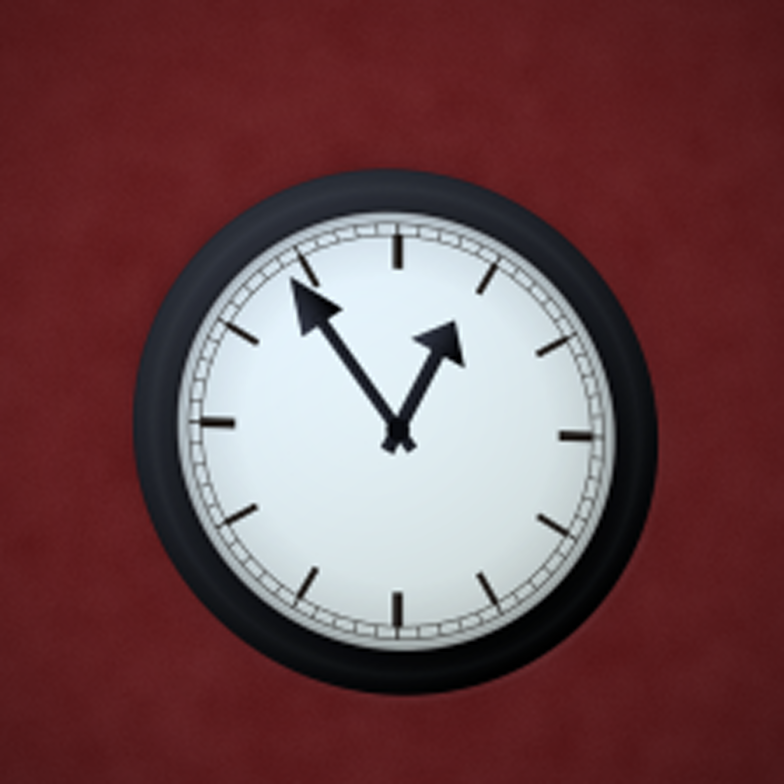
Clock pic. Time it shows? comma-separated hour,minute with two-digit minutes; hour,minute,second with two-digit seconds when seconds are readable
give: 12,54
